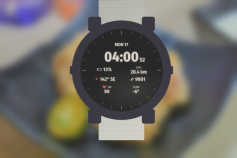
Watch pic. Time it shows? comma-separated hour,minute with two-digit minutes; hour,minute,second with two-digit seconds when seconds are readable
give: 4,00
